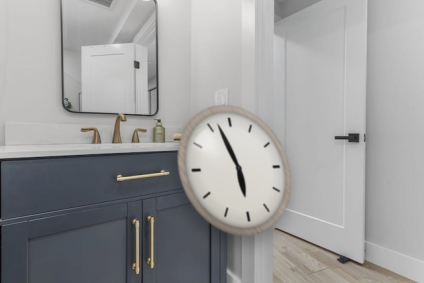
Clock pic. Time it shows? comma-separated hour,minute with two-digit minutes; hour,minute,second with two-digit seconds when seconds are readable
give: 5,57
